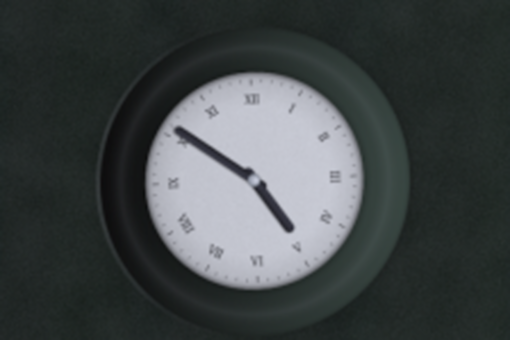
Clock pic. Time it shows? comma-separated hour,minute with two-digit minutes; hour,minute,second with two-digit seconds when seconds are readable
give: 4,51
